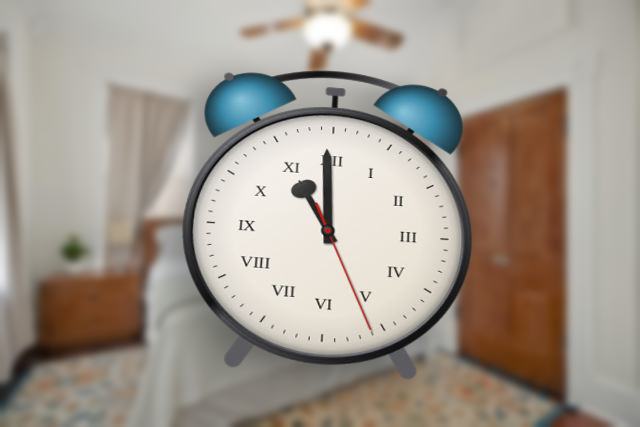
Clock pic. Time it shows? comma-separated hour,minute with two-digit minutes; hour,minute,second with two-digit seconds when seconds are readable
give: 10,59,26
